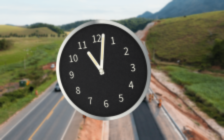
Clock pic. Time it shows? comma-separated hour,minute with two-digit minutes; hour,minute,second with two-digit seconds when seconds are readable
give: 11,02
